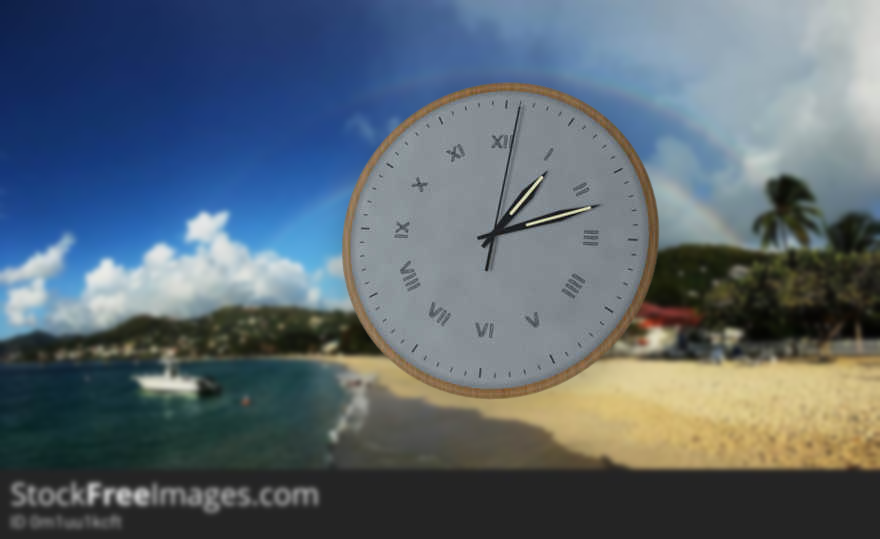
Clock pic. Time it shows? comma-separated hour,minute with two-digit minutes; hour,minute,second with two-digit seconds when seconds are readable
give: 1,12,01
